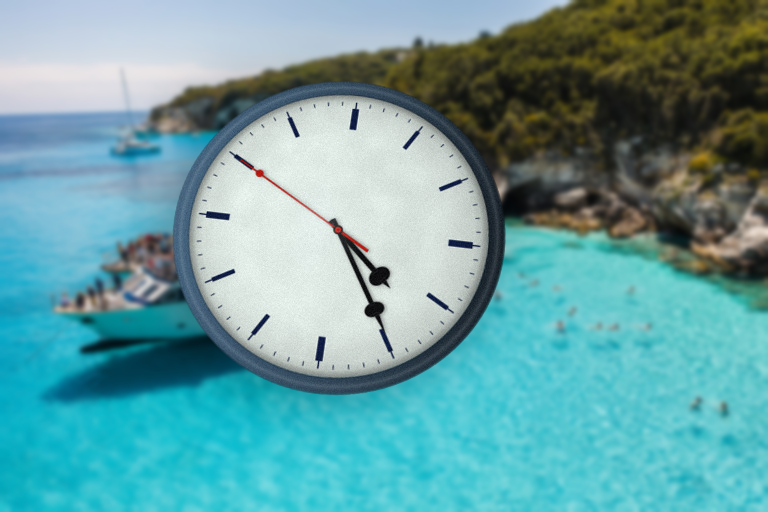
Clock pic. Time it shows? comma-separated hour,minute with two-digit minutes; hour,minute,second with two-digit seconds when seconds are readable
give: 4,24,50
